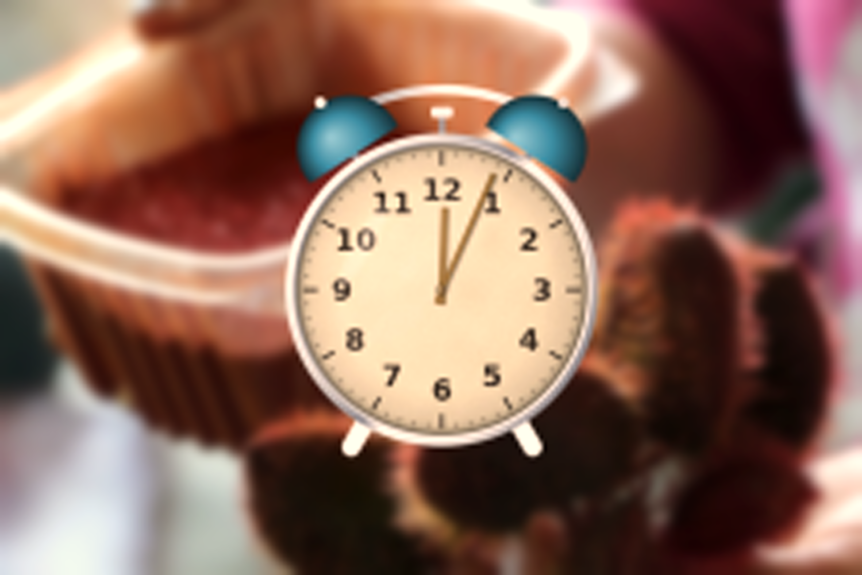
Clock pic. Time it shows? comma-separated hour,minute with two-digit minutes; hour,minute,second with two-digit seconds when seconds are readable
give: 12,04
